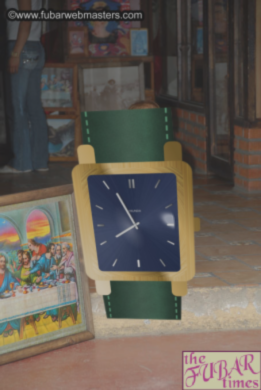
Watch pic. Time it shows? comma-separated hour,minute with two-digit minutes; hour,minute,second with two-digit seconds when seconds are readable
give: 7,56
